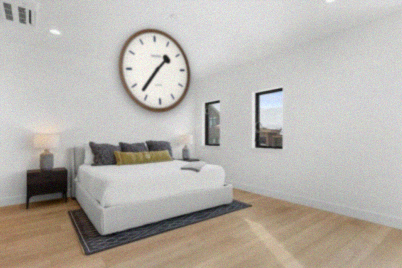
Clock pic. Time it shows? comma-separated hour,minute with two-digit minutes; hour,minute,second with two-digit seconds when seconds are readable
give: 1,37
